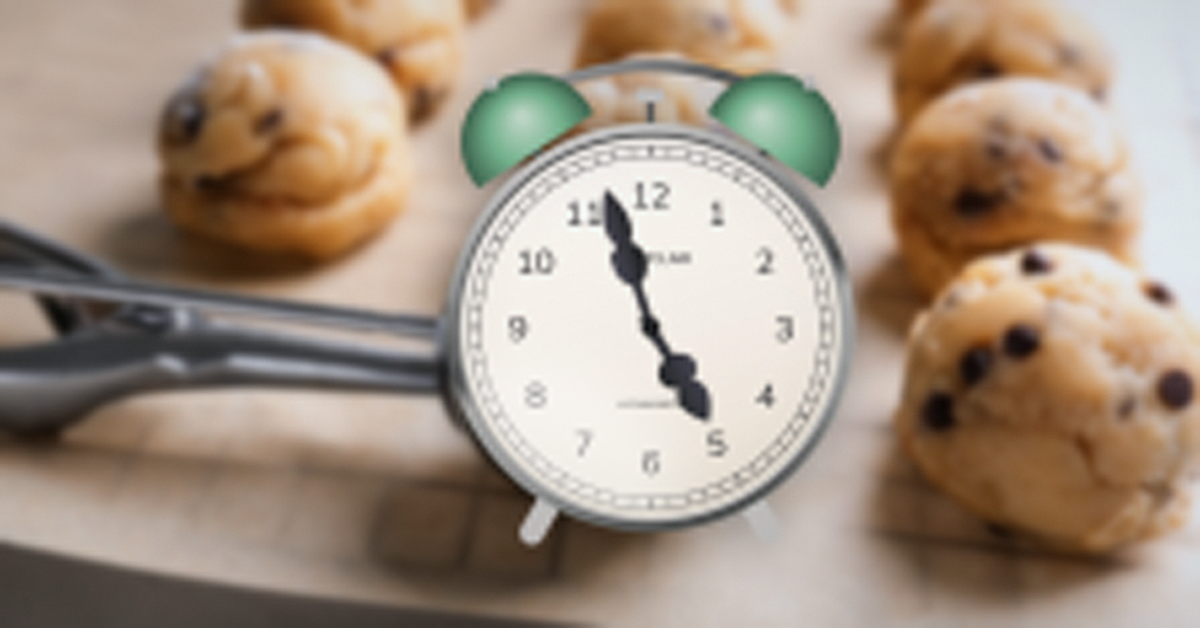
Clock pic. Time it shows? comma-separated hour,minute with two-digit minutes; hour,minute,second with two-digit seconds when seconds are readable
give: 4,57
